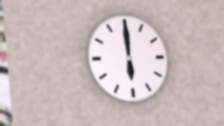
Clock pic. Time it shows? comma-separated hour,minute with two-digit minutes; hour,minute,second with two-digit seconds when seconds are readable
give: 6,00
